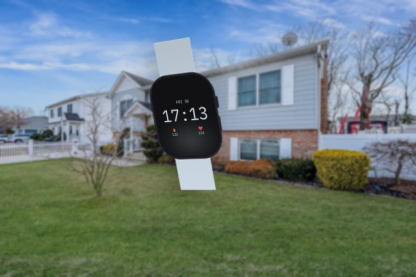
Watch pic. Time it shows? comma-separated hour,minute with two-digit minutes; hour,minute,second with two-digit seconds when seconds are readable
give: 17,13
